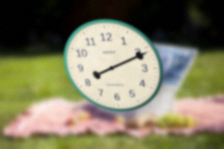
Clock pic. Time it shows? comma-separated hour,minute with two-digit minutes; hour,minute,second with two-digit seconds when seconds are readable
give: 8,11
